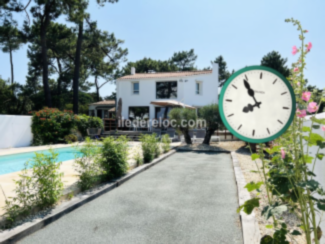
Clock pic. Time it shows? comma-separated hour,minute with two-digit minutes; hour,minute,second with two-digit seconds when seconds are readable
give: 7,54
